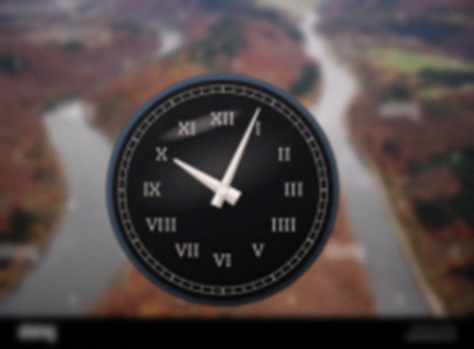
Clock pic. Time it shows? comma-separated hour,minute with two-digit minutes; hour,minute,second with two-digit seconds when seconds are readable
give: 10,04
